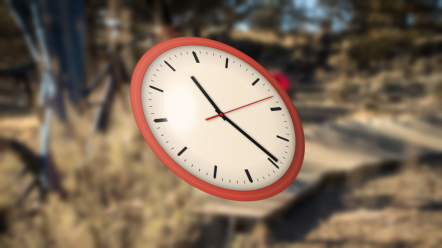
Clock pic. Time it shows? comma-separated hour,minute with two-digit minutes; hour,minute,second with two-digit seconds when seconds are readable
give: 11,24,13
